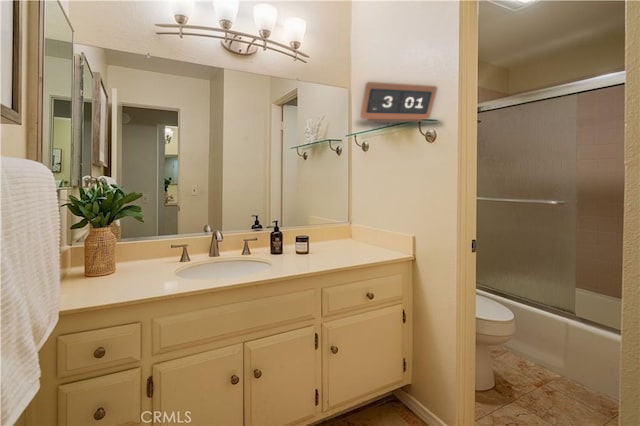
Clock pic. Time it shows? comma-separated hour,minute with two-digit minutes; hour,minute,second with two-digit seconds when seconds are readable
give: 3,01
